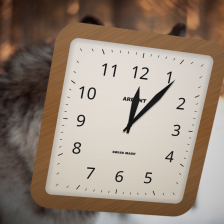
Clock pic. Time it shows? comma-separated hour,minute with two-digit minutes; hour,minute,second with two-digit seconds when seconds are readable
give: 12,06
